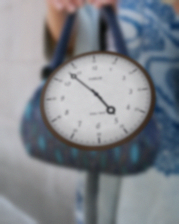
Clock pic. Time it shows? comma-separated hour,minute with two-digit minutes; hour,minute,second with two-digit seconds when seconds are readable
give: 4,53
